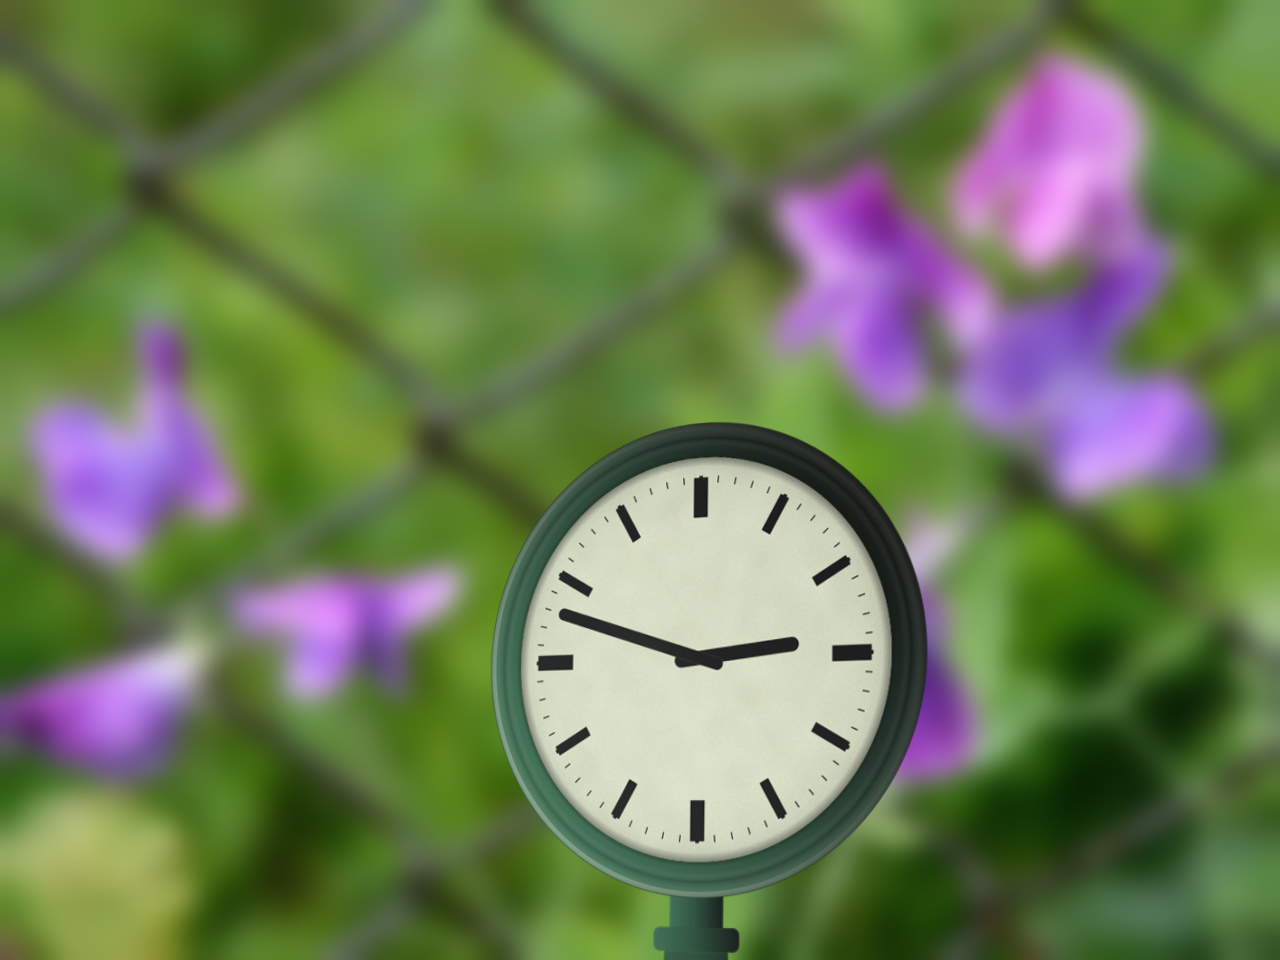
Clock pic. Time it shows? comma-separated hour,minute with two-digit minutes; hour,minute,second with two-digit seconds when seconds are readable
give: 2,48
